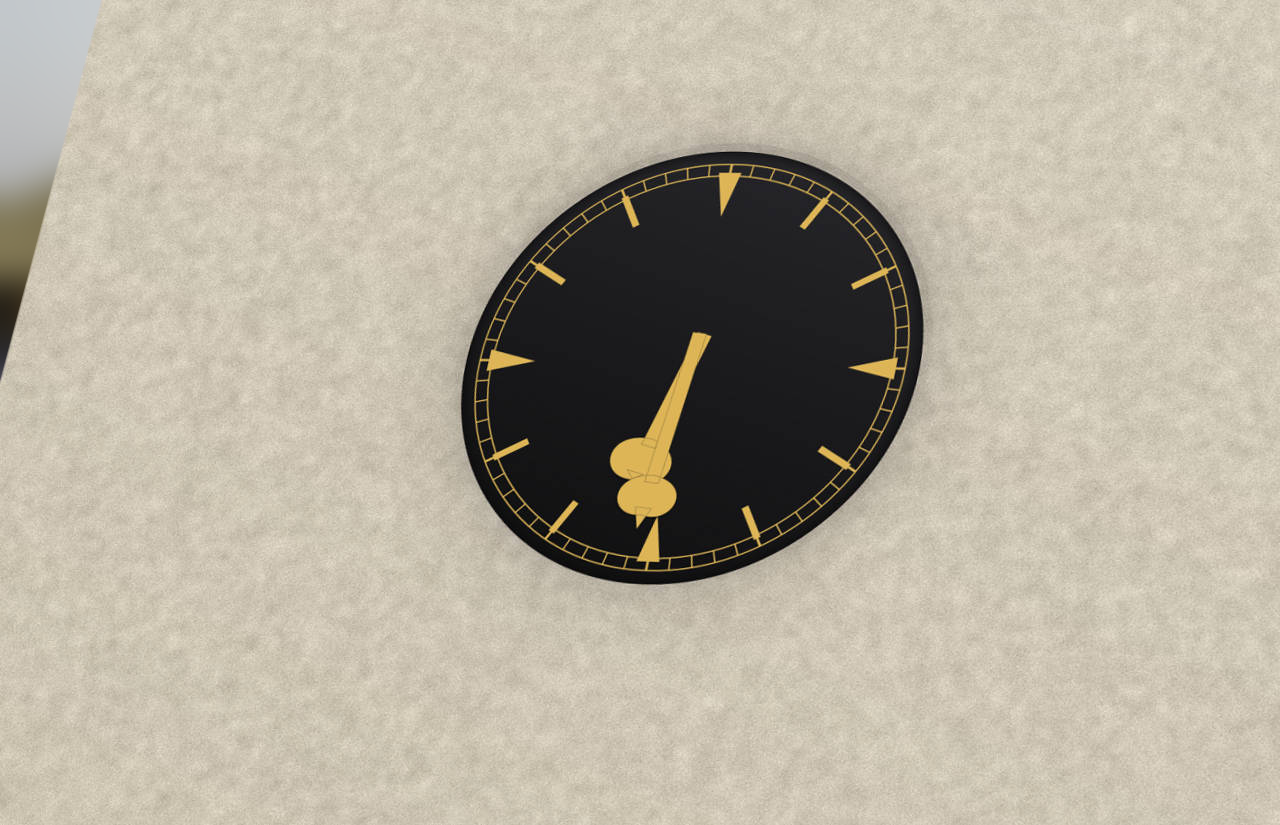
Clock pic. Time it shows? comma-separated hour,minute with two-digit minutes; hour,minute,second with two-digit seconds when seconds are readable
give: 6,31
